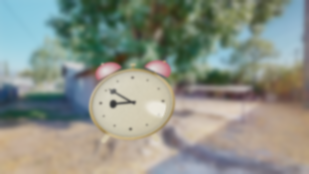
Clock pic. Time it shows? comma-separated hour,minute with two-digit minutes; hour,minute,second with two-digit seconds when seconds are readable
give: 8,51
